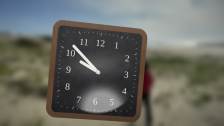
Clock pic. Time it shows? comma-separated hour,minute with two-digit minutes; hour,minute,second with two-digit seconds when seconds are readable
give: 9,52
